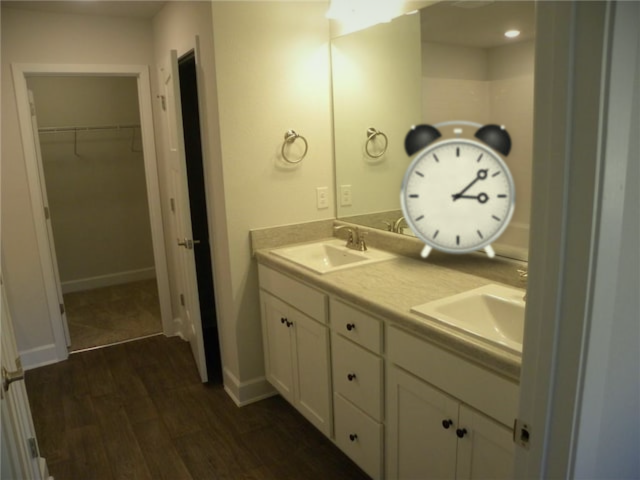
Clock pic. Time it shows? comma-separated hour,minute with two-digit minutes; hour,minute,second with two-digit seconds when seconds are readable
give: 3,08
